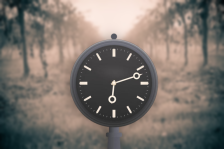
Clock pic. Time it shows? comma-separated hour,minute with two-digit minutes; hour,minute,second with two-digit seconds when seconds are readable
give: 6,12
